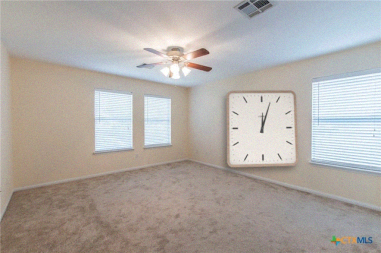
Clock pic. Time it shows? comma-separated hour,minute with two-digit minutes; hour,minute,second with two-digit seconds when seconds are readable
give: 12,03
